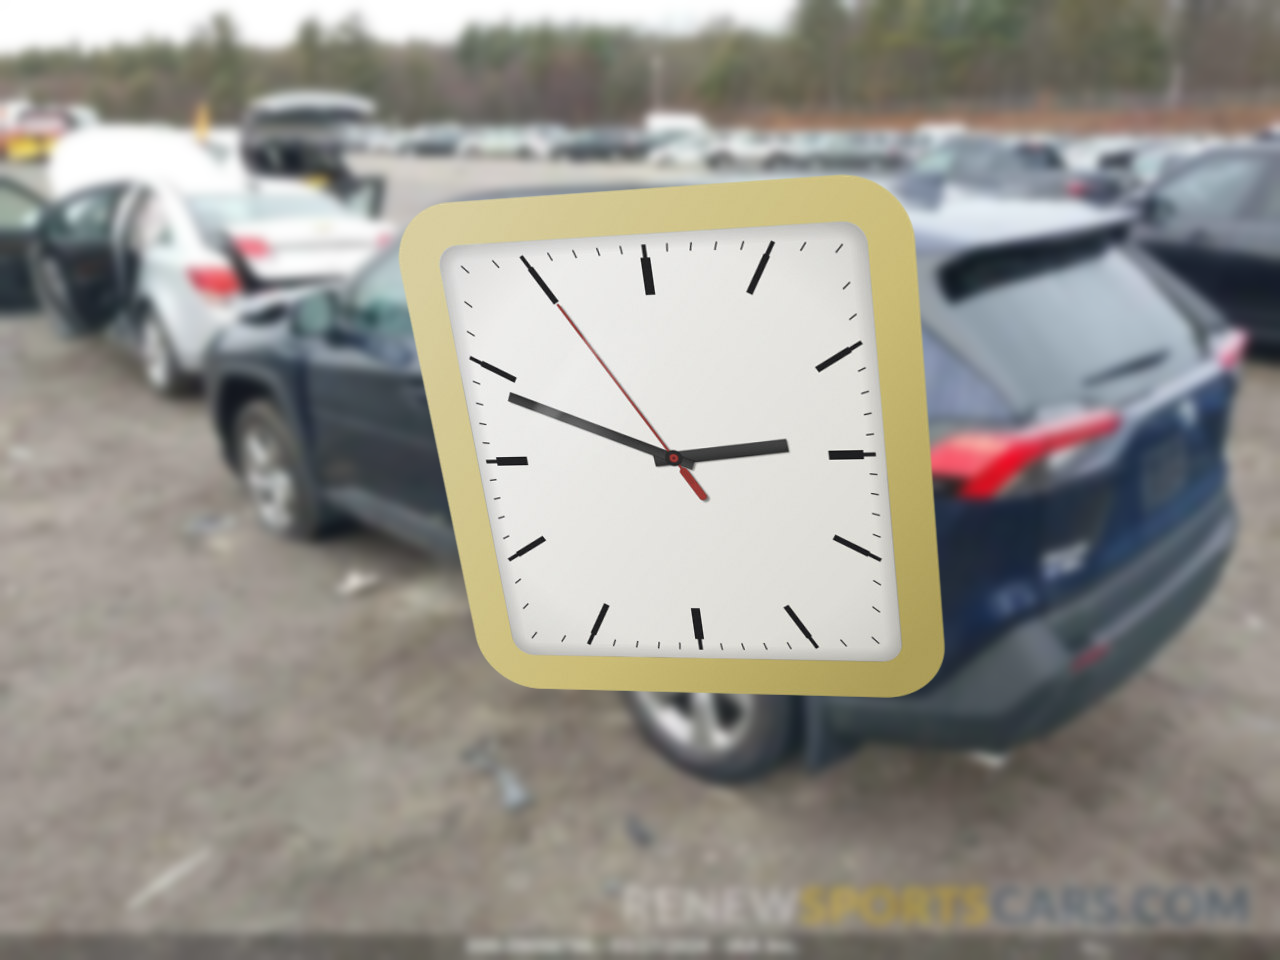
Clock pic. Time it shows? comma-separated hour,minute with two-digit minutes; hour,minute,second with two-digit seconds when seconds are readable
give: 2,48,55
